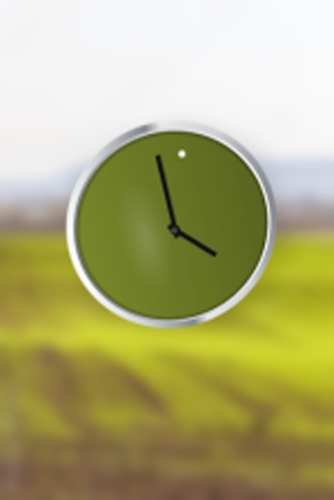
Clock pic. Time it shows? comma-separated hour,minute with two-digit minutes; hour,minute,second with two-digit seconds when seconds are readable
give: 3,57
